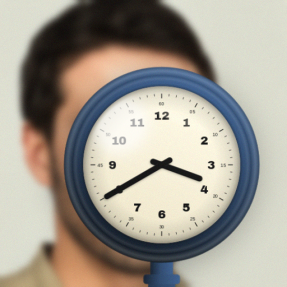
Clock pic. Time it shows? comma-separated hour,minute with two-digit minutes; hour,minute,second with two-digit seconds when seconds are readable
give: 3,40
